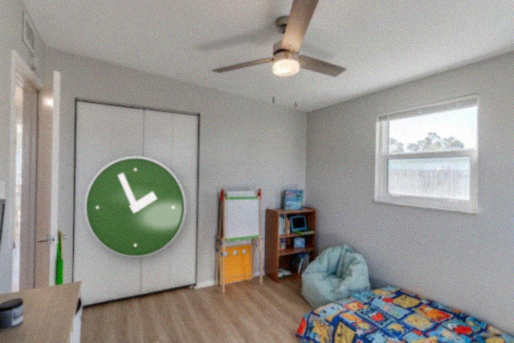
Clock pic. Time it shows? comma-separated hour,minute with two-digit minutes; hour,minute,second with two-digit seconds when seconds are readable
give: 1,56
